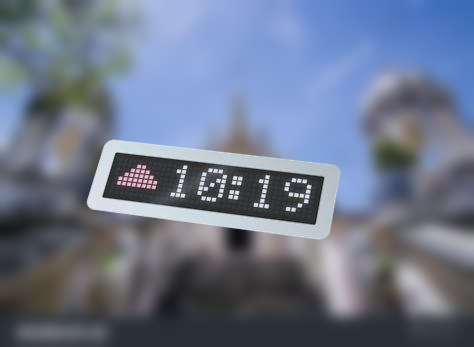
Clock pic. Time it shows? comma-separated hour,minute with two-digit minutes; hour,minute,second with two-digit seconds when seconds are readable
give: 10,19
